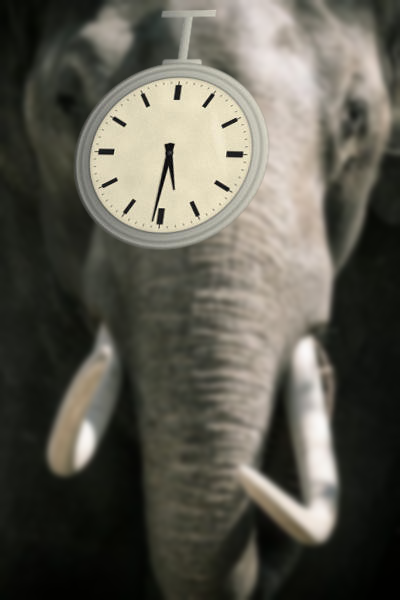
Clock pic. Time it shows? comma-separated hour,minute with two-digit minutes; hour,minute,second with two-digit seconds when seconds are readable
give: 5,31
